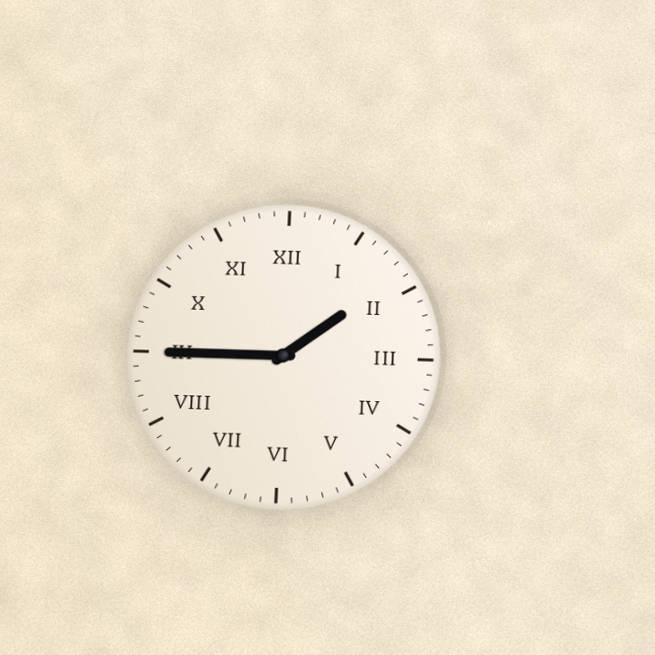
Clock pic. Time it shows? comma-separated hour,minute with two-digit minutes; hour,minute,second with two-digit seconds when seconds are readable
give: 1,45
